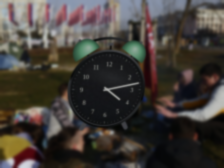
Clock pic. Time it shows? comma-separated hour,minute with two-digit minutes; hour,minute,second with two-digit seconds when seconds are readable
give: 4,13
